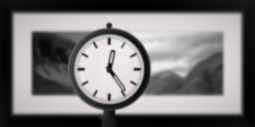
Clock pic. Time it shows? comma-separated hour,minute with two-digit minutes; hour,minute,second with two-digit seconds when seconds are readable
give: 12,24
